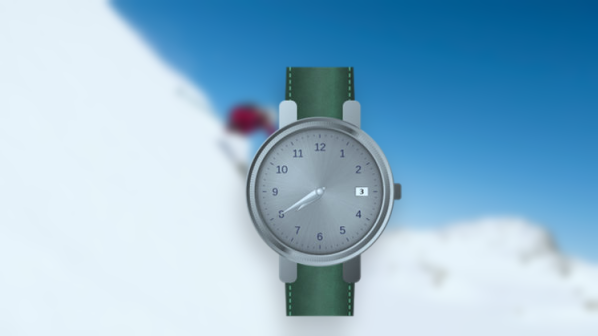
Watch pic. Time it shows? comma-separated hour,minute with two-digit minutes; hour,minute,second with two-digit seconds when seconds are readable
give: 7,40
